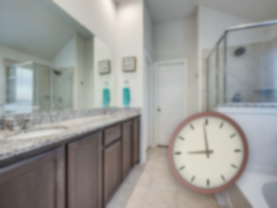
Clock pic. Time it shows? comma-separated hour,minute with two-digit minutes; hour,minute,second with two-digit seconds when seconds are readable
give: 8,59
